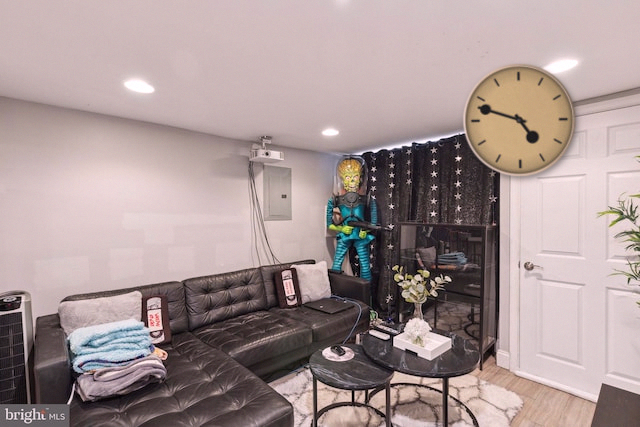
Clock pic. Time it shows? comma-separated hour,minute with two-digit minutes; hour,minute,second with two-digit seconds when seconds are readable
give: 4,48
